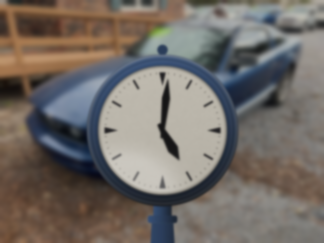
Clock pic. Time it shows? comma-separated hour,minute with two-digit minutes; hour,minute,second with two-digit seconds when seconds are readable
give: 5,01
